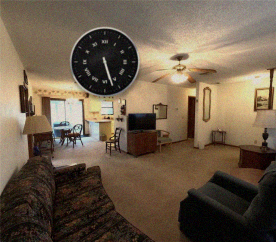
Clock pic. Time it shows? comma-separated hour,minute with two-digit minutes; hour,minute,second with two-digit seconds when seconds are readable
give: 5,27
